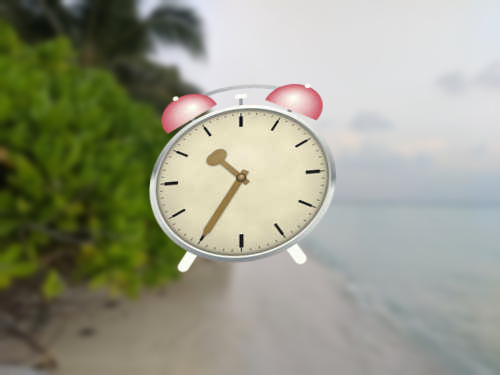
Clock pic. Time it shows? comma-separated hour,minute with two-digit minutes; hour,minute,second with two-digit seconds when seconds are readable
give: 10,35
